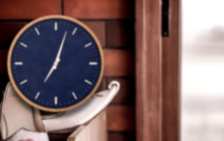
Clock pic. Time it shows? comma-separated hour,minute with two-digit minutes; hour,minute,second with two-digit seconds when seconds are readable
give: 7,03
